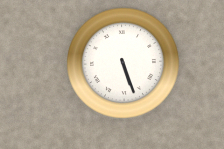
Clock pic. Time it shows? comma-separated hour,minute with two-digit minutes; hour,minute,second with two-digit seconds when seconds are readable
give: 5,27
